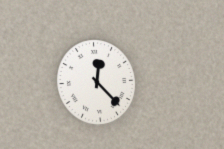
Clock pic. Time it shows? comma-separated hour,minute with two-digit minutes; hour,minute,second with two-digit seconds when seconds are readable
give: 12,23
